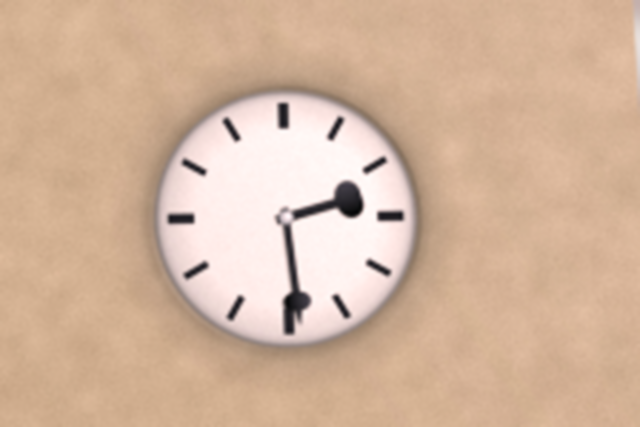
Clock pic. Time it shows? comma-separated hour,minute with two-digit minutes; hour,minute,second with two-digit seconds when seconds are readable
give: 2,29
